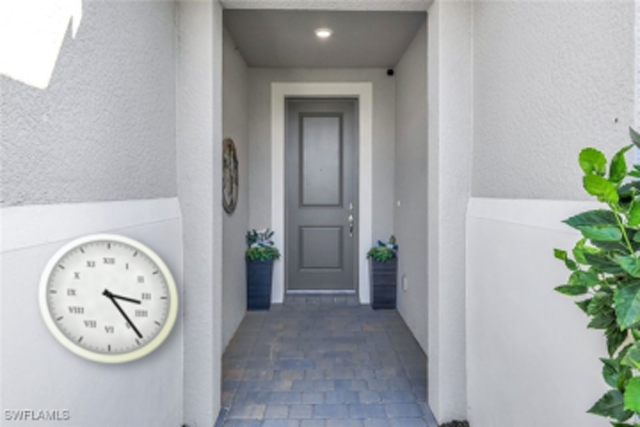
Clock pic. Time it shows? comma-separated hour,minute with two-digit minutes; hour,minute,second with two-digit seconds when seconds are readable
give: 3,24
